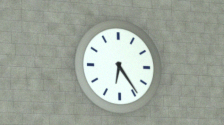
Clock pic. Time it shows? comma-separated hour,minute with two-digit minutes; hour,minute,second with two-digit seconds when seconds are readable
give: 6,24
